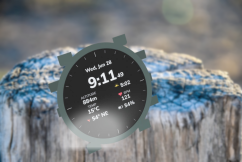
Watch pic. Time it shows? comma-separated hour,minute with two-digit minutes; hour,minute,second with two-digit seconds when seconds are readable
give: 9,11
